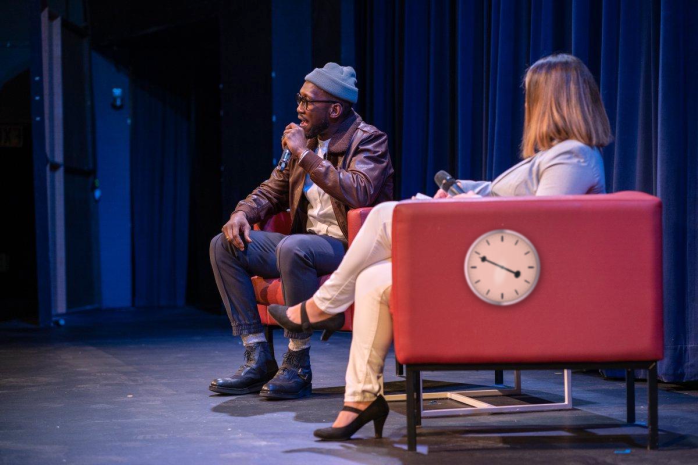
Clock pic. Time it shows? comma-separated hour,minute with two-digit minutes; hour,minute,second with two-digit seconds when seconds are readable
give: 3,49
